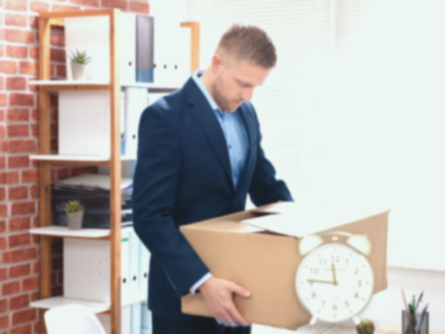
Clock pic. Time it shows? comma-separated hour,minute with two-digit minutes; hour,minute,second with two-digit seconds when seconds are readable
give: 11,46
